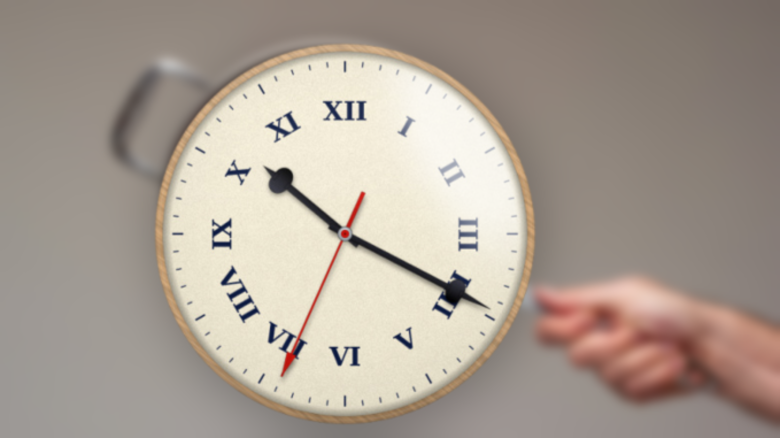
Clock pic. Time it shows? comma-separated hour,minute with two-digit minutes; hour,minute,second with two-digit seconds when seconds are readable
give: 10,19,34
